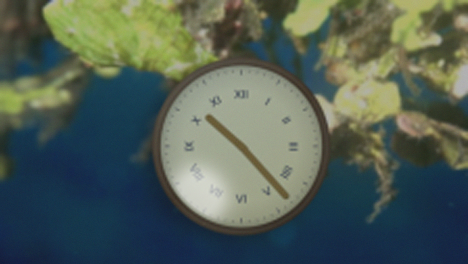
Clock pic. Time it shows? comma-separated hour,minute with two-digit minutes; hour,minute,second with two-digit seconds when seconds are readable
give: 10,23
